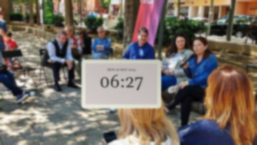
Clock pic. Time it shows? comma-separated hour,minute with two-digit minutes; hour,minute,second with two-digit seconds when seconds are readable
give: 6,27
